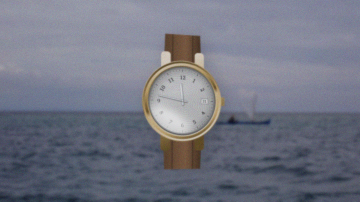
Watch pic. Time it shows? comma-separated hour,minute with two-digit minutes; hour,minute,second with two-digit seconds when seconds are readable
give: 11,47
